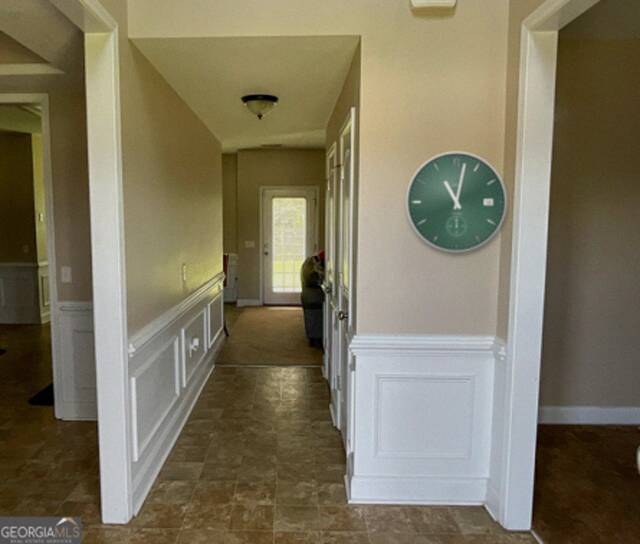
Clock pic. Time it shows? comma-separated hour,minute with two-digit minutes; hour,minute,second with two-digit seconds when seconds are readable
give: 11,02
